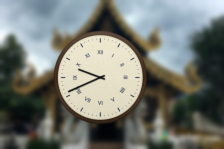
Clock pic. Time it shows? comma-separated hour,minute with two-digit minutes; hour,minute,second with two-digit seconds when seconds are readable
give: 9,41
